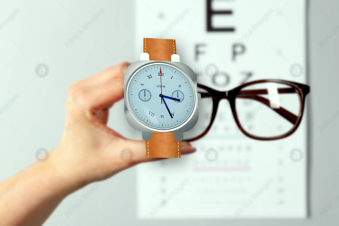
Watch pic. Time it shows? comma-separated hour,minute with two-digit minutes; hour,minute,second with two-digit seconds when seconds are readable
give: 3,26
